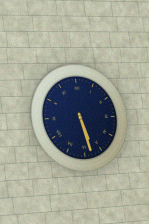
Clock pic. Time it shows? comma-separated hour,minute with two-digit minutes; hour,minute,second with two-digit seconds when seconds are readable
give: 5,28
